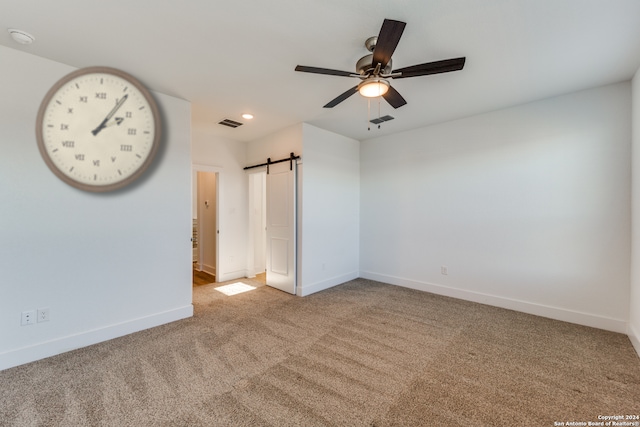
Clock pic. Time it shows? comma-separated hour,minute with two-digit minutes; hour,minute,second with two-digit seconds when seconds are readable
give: 2,06
